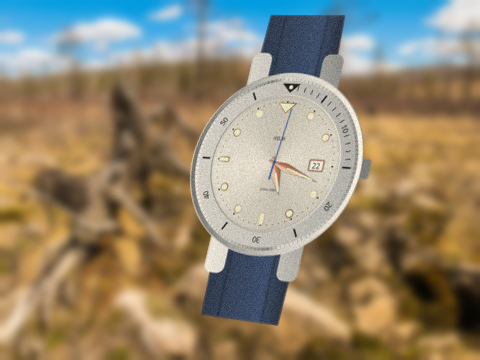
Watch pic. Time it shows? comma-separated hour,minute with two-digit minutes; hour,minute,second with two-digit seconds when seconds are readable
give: 5,18,01
